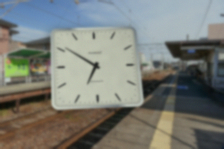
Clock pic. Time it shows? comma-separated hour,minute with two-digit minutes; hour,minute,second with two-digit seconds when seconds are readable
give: 6,51
